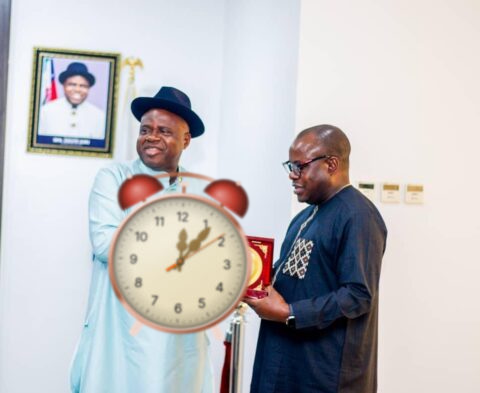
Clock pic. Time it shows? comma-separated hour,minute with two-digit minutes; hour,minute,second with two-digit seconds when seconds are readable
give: 12,06,09
